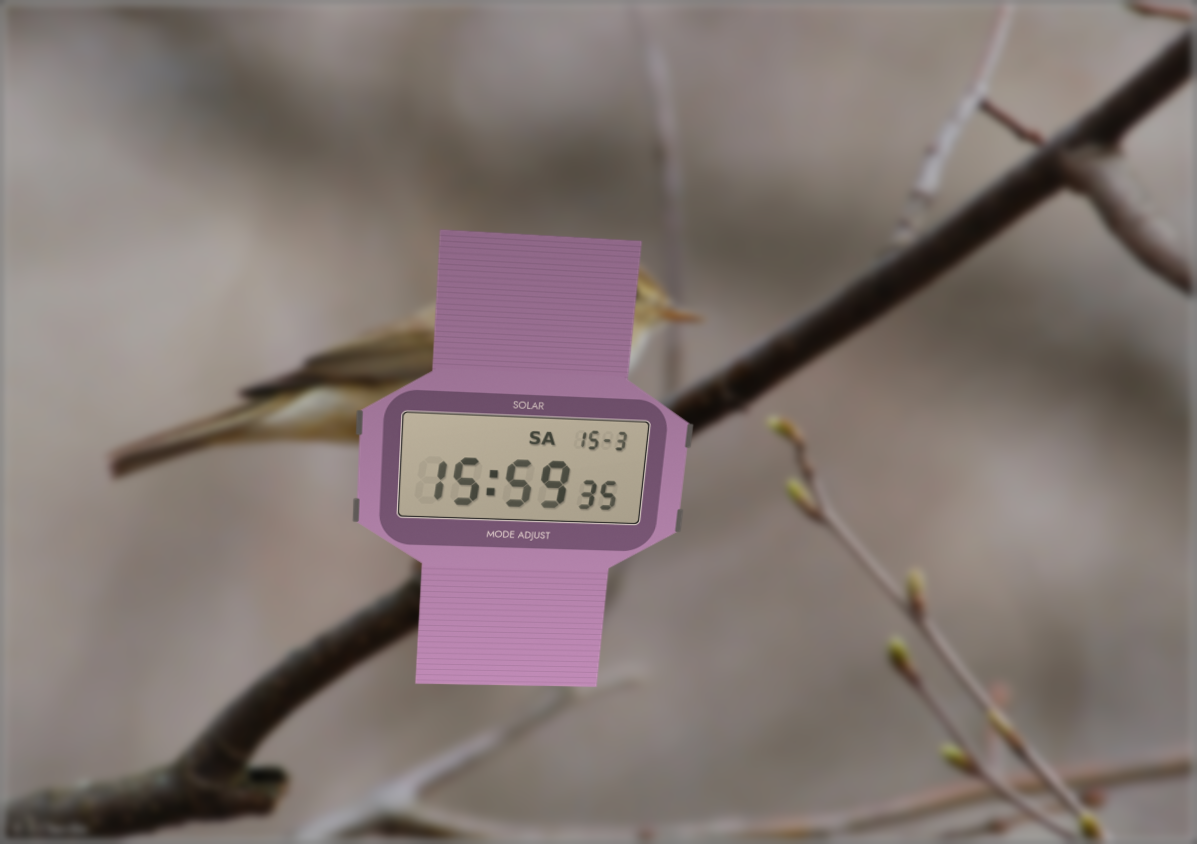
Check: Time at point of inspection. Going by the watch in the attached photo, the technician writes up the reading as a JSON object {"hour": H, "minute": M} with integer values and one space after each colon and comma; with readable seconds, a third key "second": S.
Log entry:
{"hour": 15, "minute": 59, "second": 35}
